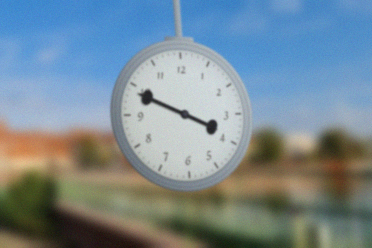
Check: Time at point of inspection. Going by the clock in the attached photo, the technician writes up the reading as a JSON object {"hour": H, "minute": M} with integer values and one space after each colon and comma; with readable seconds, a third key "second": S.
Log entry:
{"hour": 3, "minute": 49}
